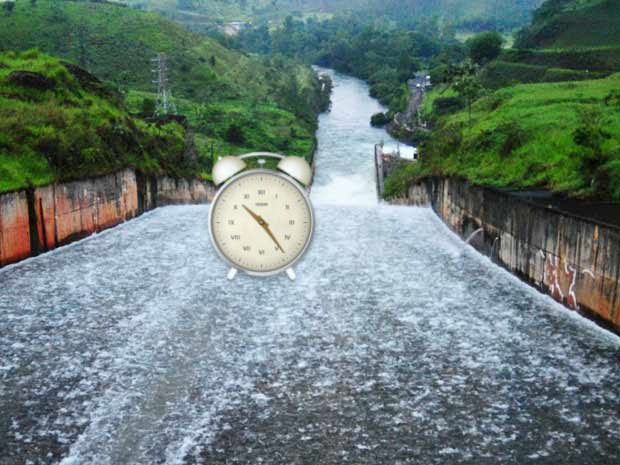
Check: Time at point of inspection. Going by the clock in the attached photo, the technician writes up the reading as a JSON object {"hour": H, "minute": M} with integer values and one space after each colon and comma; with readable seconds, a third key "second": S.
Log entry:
{"hour": 10, "minute": 24}
